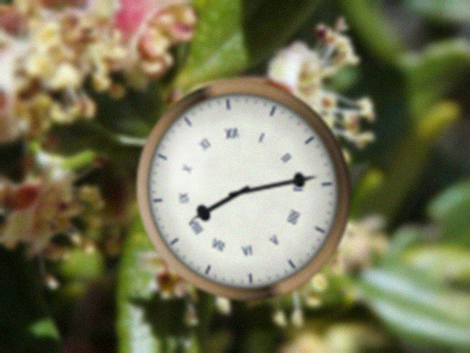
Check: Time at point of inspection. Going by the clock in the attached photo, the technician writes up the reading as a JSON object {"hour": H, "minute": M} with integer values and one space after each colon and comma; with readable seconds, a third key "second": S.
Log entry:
{"hour": 8, "minute": 14}
